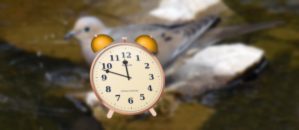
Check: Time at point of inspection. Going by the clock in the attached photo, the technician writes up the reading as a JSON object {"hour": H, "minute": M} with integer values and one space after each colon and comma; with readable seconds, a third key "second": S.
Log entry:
{"hour": 11, "minute": 48}
